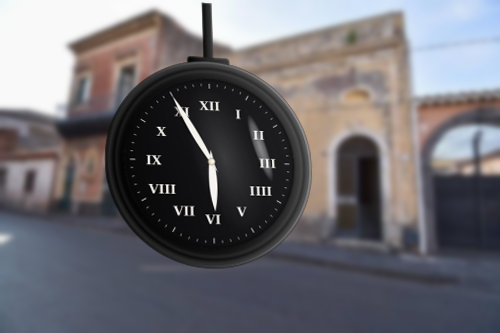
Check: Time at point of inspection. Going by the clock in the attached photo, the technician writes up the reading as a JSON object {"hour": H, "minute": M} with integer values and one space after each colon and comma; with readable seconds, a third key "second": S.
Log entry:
{"hour": 5, "minute": 55}
